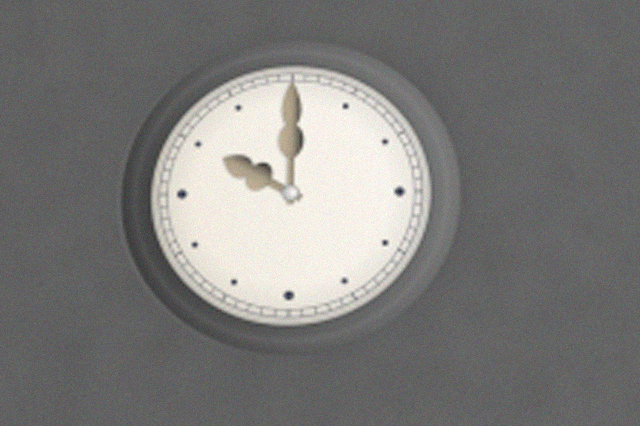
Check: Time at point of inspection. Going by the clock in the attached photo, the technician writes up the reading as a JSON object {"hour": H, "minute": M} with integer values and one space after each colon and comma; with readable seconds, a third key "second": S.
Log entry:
{"hour": 10, "minute": 0}
